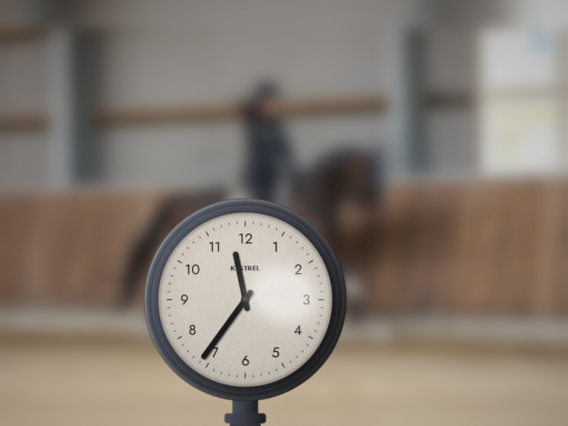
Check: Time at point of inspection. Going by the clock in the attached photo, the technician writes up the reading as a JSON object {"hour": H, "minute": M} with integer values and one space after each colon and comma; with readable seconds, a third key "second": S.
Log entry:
{"hour": 11, "minute": 36}
